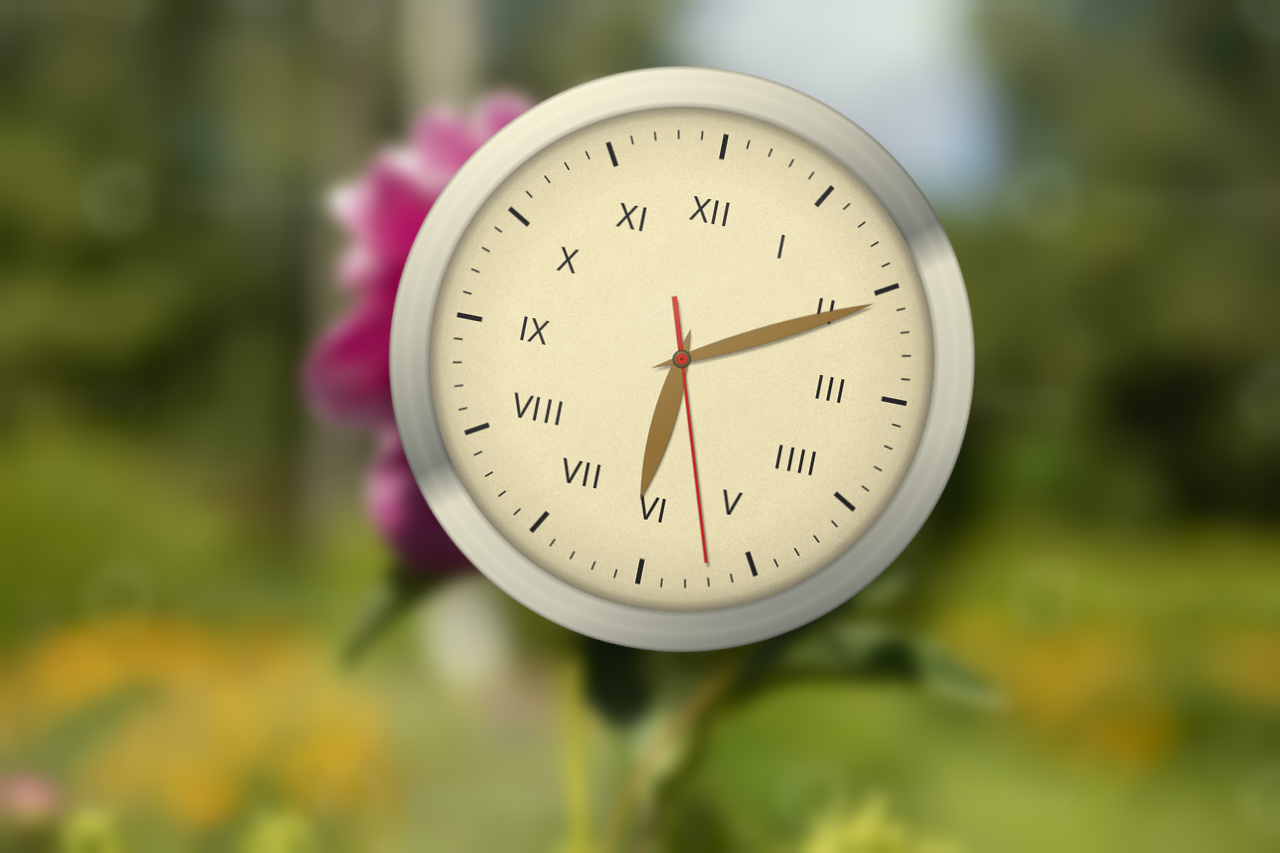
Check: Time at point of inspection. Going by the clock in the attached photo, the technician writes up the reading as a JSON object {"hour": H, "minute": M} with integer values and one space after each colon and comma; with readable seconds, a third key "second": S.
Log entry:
{"hour": 6, "minute": 10, "second": 27}
